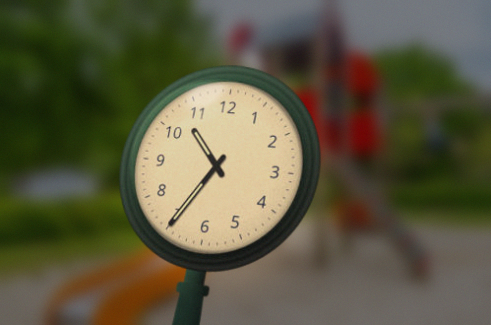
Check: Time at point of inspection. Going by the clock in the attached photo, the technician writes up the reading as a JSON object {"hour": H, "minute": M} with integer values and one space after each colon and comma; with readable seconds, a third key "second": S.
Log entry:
{"hour": 10, "minute": 35}
